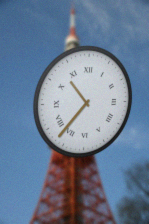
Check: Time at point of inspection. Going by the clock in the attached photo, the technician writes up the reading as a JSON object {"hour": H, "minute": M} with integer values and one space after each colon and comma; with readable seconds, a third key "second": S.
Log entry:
{"hour": 10, "minute": 37}
